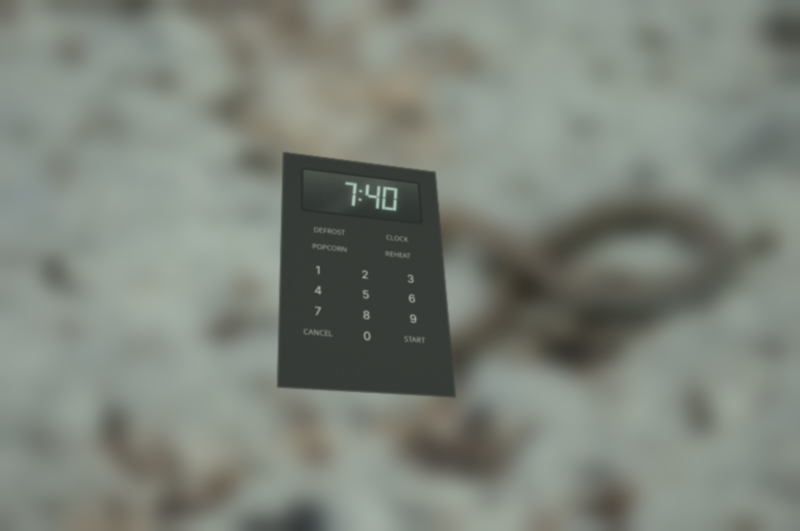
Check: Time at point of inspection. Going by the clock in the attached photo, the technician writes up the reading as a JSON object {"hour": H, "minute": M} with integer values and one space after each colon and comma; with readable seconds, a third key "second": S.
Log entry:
{"hour": 7, "minute": 40}
